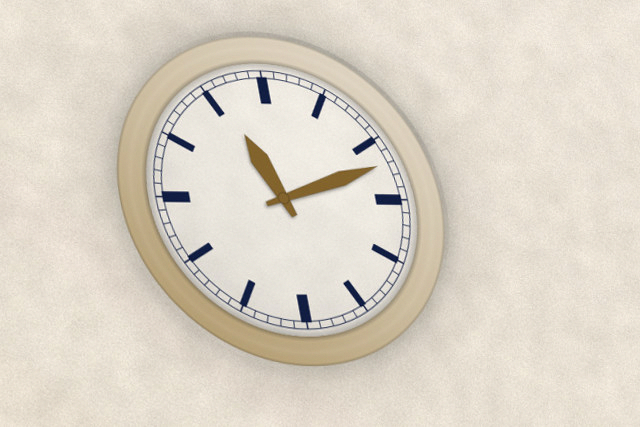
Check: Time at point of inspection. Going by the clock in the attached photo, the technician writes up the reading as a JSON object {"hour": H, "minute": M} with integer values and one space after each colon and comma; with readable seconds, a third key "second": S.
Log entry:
{"hour": 11, "minute": 12}
